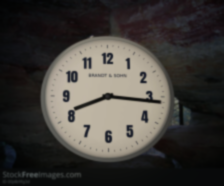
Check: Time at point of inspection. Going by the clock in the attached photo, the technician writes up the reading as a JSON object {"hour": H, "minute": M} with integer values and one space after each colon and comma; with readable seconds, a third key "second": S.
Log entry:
{"hour": 8, "minute": 16}
